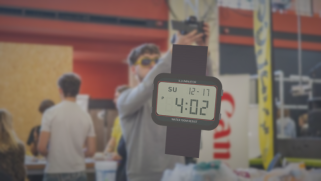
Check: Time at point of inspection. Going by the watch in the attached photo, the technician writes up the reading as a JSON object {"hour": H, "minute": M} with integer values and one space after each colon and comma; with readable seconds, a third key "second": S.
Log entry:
{"hour": 4, "minute": 2}
